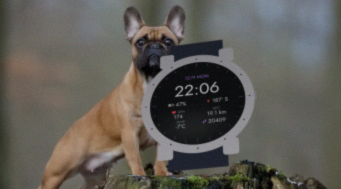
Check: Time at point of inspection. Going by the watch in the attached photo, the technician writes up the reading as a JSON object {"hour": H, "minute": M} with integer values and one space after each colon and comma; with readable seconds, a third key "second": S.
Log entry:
{"hour": 22, "minute": 6}
